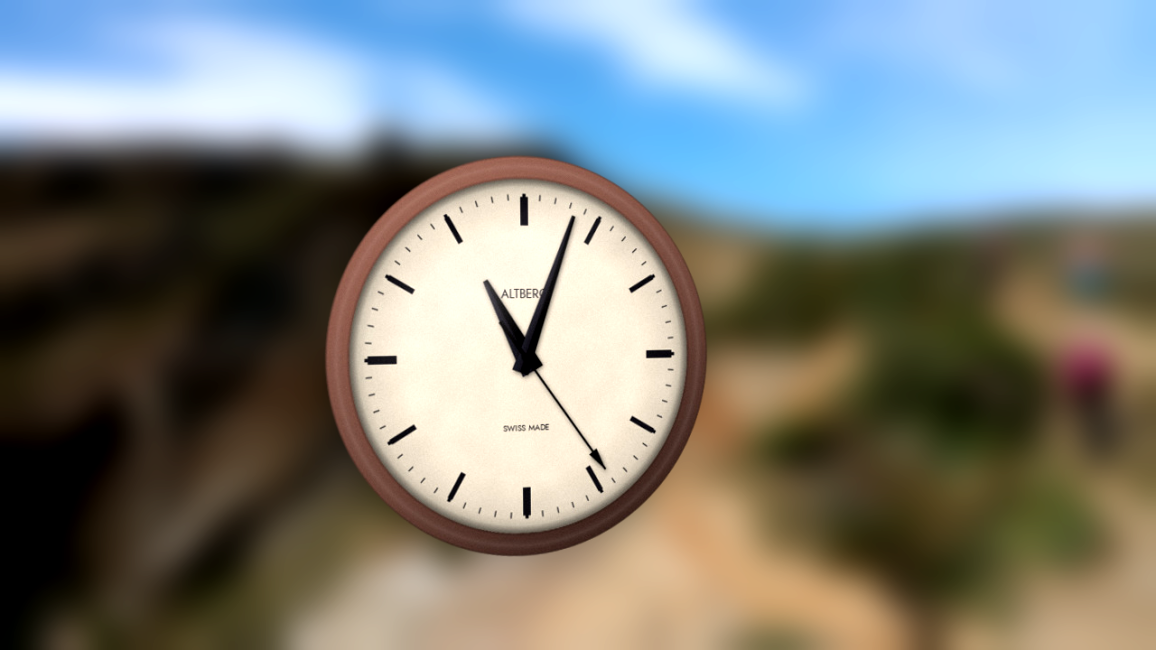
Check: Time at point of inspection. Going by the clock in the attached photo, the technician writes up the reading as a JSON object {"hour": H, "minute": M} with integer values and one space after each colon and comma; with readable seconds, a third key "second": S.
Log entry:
{"hour": 11, "minute": 3, "second": 24}
